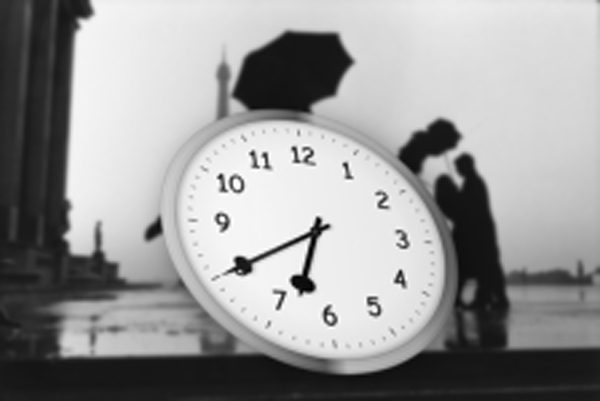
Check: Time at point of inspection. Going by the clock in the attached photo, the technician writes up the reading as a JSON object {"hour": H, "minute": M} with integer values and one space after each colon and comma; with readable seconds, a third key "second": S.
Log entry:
{"hour": 6, "minute": 40}
